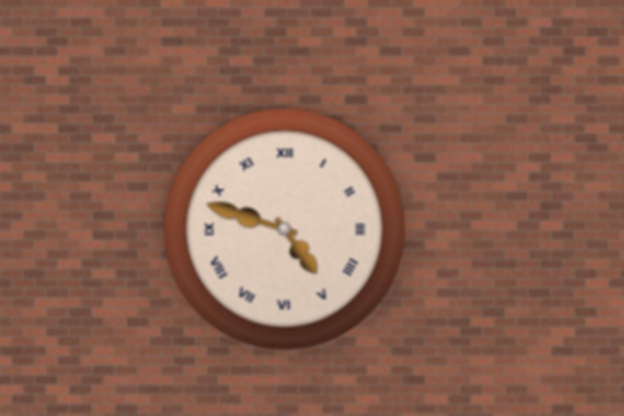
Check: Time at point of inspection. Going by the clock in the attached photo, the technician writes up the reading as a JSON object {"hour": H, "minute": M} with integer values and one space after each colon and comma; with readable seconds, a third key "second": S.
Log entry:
{"hour": 4, "minute": 48}
